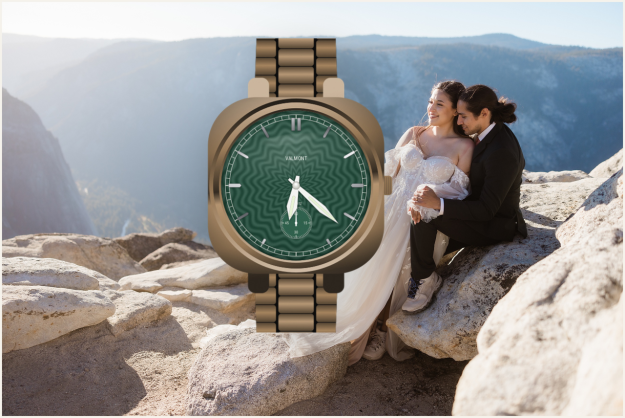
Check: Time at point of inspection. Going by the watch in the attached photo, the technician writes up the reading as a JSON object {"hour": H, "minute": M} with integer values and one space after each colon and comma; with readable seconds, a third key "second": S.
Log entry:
{"hour": 6, "minute": 22}
